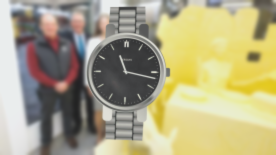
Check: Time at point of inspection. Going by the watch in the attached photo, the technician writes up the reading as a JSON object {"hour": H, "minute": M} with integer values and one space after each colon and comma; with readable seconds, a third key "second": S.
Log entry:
{"hour": 11, "minute": 17}
